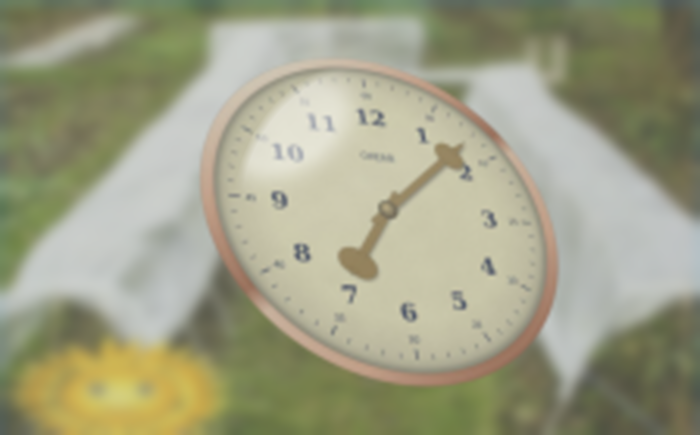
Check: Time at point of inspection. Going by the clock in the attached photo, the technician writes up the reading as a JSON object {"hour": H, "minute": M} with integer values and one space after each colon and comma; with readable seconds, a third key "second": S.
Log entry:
{"hour": 7, "minute": 8}
